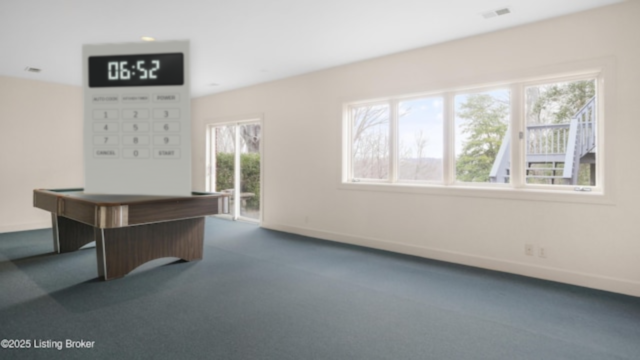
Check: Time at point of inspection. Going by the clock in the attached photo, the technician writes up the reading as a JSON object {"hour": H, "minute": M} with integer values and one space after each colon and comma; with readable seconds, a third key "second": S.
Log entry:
{"hour": 6, "minute": 52}
